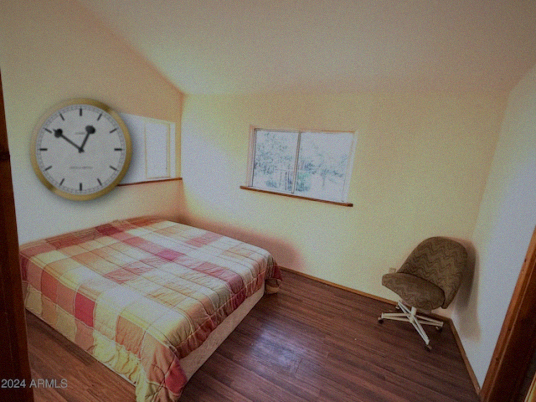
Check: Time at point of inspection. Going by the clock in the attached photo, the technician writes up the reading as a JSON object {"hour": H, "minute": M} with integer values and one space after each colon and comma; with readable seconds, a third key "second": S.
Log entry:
{"hour": 12, "minute": 51}
